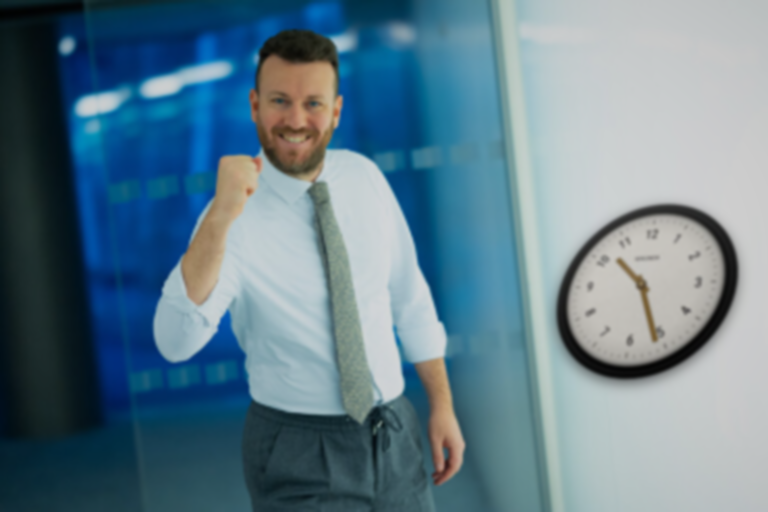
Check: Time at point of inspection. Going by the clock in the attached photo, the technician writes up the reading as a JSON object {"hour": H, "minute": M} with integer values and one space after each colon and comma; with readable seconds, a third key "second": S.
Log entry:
{"hour": 10, "minute": 26}
